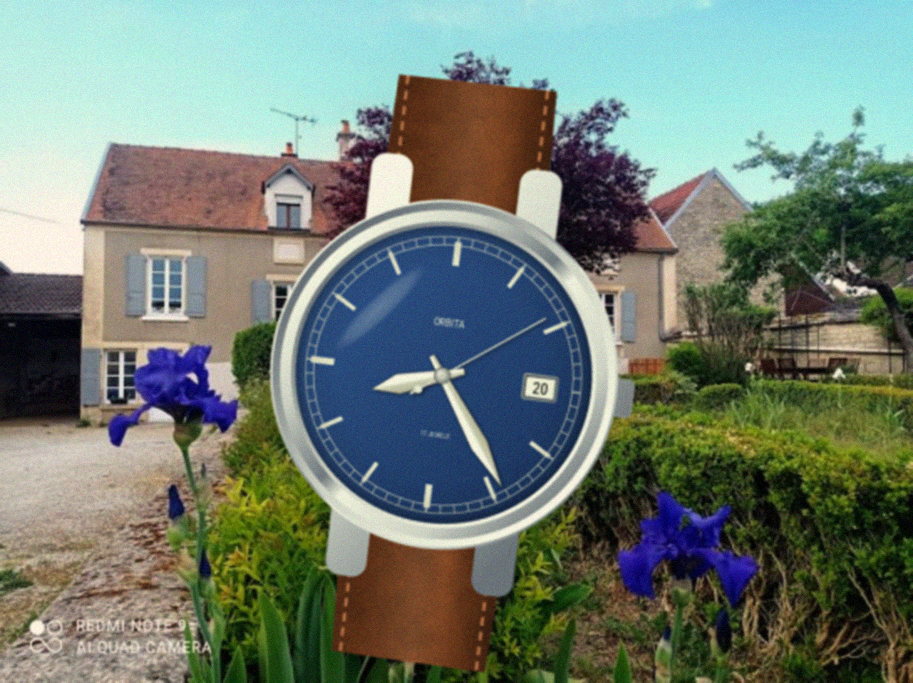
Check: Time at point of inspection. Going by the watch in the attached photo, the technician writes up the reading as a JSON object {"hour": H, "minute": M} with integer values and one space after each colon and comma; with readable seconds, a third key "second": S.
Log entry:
{"hour": 8, "minute": 24, "second": 9}
